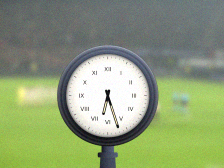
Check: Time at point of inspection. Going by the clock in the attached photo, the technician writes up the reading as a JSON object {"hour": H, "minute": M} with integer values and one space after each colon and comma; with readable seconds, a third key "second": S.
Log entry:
{"hour": 6, "minute": 27}
